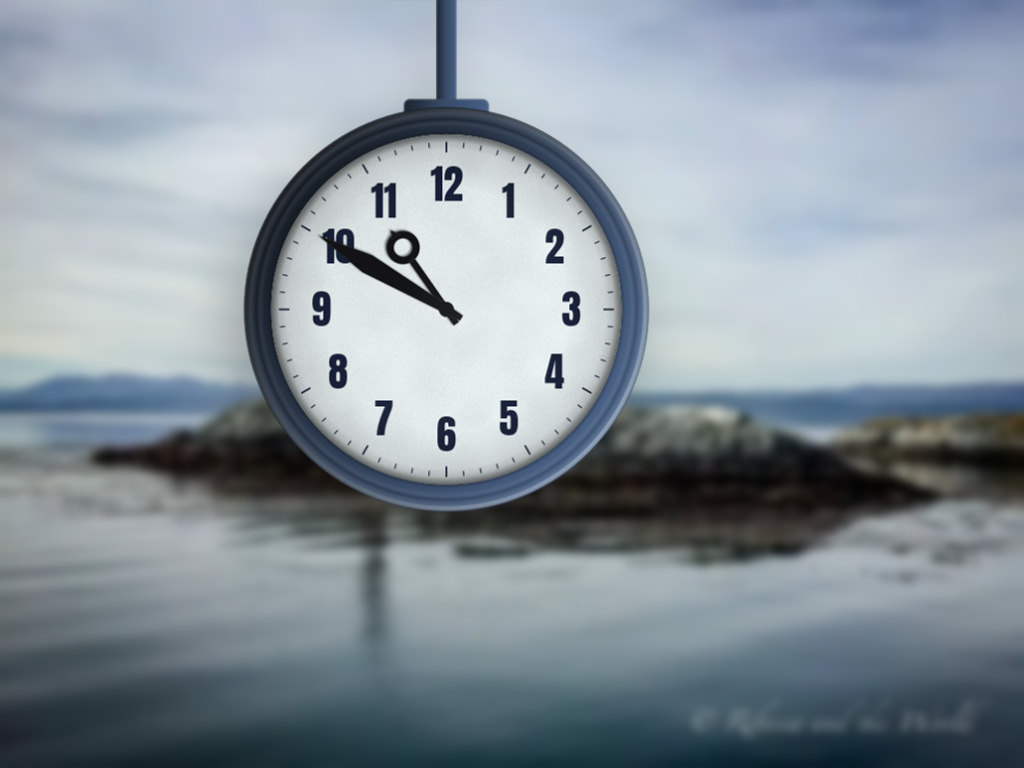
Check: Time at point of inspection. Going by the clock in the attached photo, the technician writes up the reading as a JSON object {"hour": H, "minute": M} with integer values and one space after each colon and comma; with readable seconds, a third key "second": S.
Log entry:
{"hour": 10, "minute": 50}
